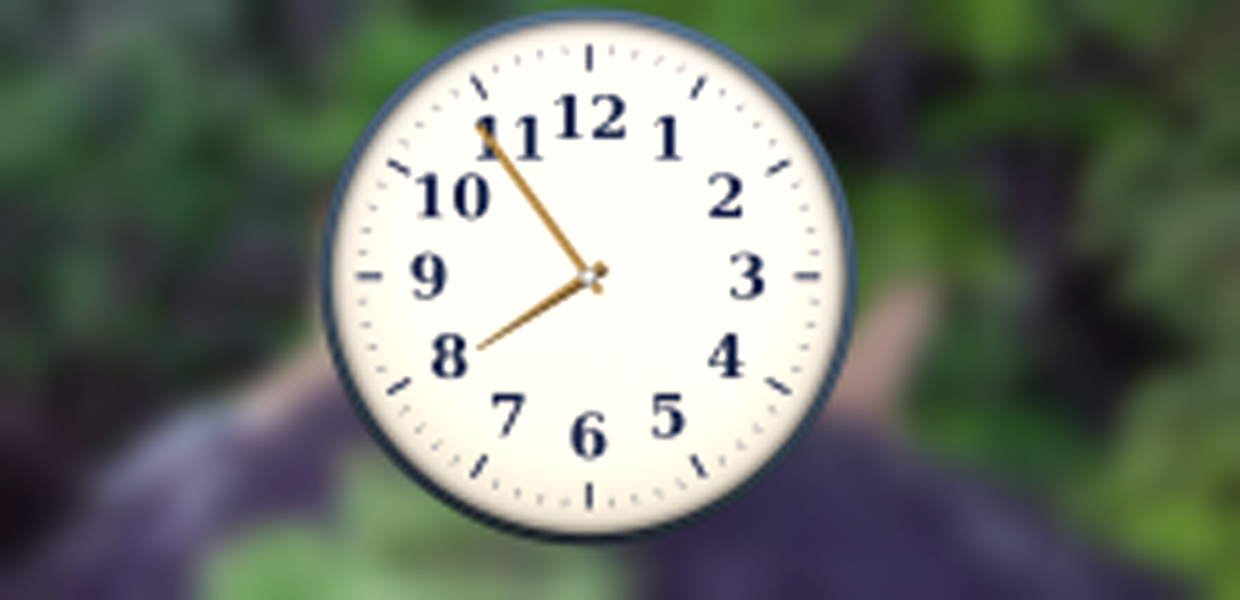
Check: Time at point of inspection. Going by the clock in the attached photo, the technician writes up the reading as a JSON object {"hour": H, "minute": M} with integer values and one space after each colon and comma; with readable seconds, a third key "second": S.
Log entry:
{"hour": 7, "minute": 54}
